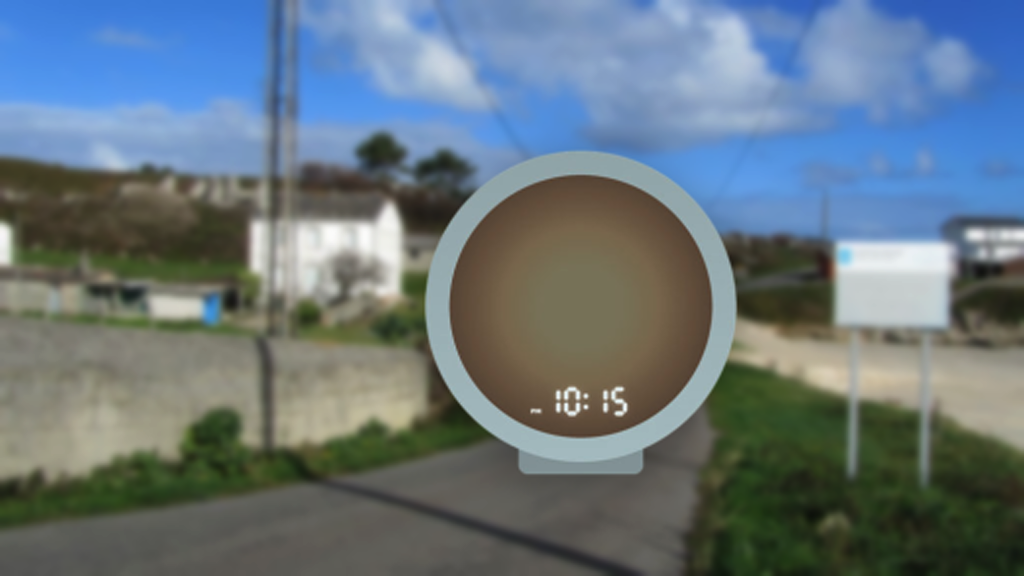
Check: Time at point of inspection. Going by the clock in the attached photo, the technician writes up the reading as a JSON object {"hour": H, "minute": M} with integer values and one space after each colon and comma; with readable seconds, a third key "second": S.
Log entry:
{"hour": 10, "minute": 15}
